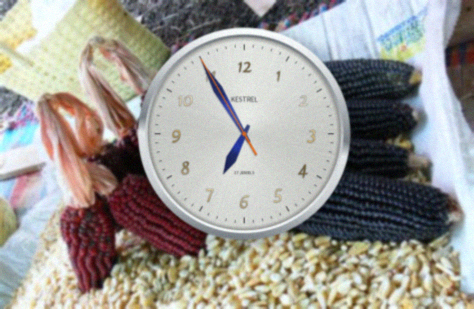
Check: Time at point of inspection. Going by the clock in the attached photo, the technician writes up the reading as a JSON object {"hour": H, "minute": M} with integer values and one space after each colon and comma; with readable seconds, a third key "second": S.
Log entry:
{"hour": 6, "minute": 54, "second": 55}
